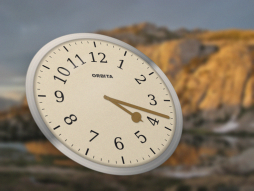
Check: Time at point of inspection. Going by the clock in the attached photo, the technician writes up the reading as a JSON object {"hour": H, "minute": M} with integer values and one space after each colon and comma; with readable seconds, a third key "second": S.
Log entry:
{"hour": 4, "minute": 18}
